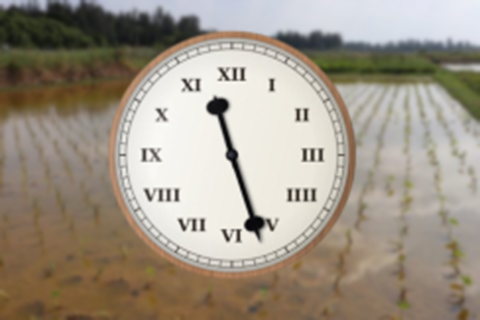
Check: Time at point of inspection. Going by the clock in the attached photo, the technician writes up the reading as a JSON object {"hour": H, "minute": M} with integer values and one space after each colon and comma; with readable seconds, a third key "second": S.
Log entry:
{"hour": 11, "minute": 27}
